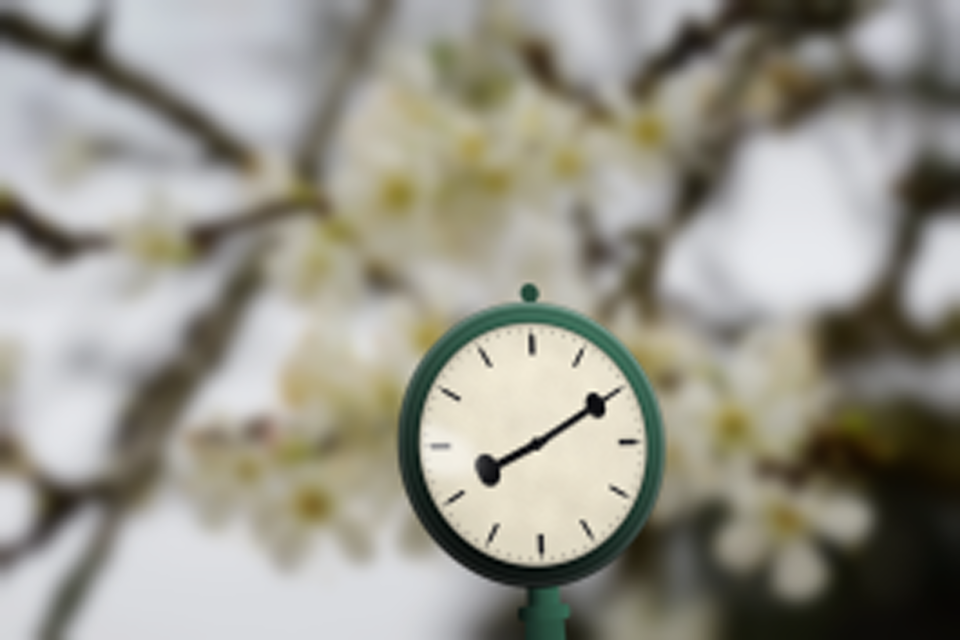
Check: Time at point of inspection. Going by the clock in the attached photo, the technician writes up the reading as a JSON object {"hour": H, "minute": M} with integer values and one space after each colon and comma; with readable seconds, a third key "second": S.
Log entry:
{"hour": 8, "minute": 10}
